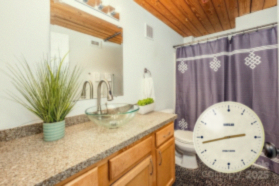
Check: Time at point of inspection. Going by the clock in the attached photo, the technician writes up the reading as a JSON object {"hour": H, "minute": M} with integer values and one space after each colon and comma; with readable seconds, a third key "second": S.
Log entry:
{"hour": 2, "minute": 43}
